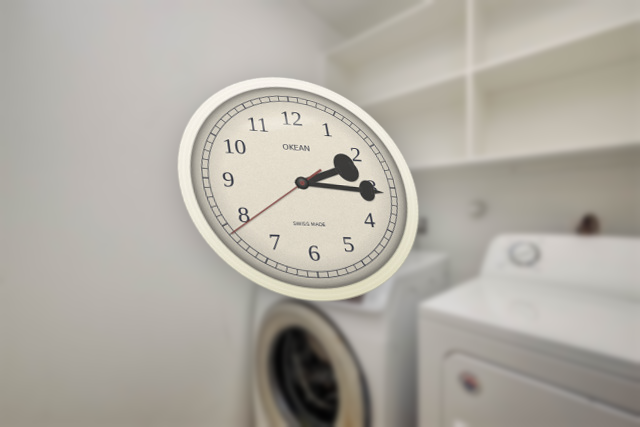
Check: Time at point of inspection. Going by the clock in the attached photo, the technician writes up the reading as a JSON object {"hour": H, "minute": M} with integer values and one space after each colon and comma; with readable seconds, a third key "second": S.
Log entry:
{"hour": 2, "minute": 15, "second": 39}
